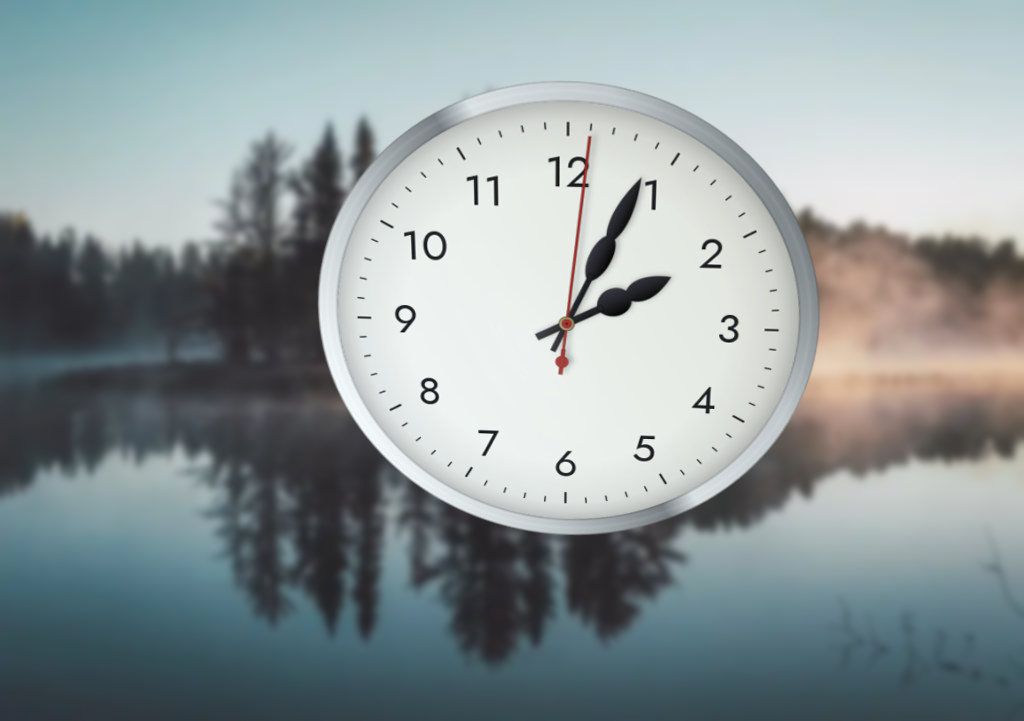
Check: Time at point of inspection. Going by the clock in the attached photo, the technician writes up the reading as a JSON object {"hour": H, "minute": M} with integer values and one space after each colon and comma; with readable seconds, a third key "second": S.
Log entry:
{"hour": 2, "minute": 4, "second": 1}
